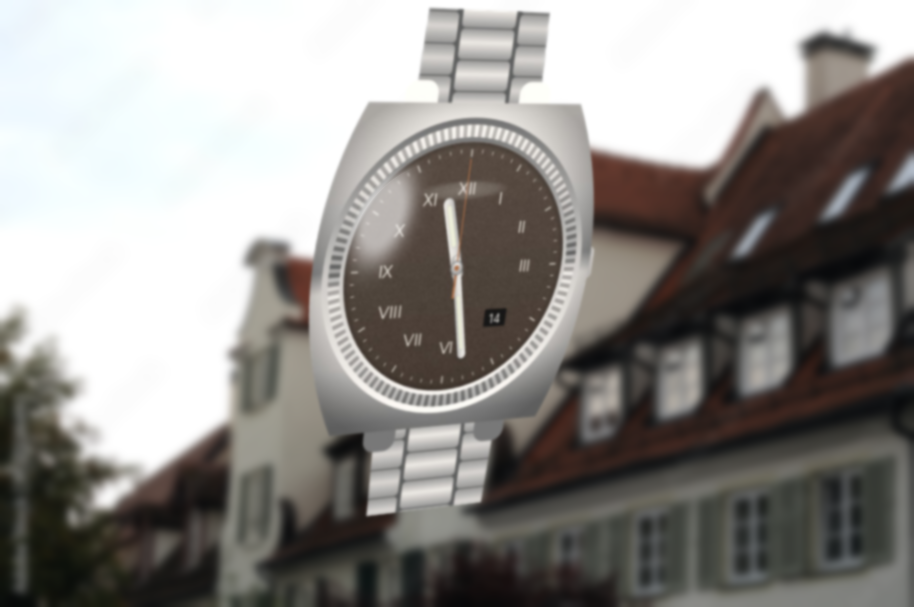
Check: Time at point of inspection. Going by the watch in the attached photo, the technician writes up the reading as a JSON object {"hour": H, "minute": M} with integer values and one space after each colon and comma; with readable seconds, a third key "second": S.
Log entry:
{"hour": 11, "minute": 28, "second": 0}
